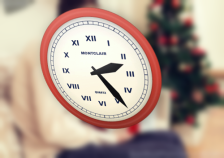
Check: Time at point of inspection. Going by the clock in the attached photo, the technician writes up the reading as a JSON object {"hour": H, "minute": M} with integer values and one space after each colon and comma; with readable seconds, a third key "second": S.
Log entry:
{"hour": 2, "minute": 24}
